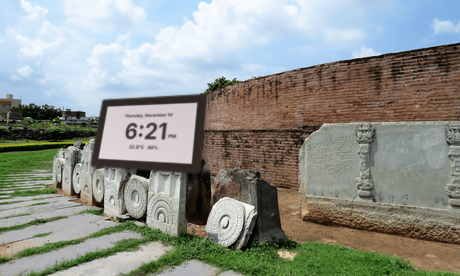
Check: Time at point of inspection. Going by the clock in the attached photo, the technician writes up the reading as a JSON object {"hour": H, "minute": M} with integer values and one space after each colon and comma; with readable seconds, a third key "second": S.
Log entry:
{"hour": 6, "minute": 21}
